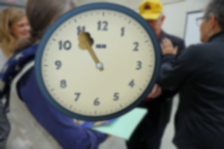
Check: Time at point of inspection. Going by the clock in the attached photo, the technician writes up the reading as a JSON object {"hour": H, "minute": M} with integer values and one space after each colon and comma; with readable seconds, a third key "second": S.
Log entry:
{"hour": 10, "minute": 55}
